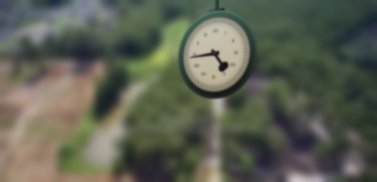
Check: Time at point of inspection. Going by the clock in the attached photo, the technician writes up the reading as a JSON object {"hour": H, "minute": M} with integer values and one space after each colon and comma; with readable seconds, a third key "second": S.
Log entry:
{"hour": 4, "minute": 44}
